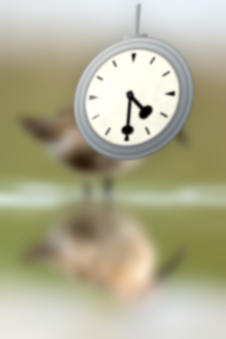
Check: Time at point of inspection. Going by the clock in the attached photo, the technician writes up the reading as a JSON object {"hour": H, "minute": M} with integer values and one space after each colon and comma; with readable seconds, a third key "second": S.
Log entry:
{"hour": 4, "minute": 30}
